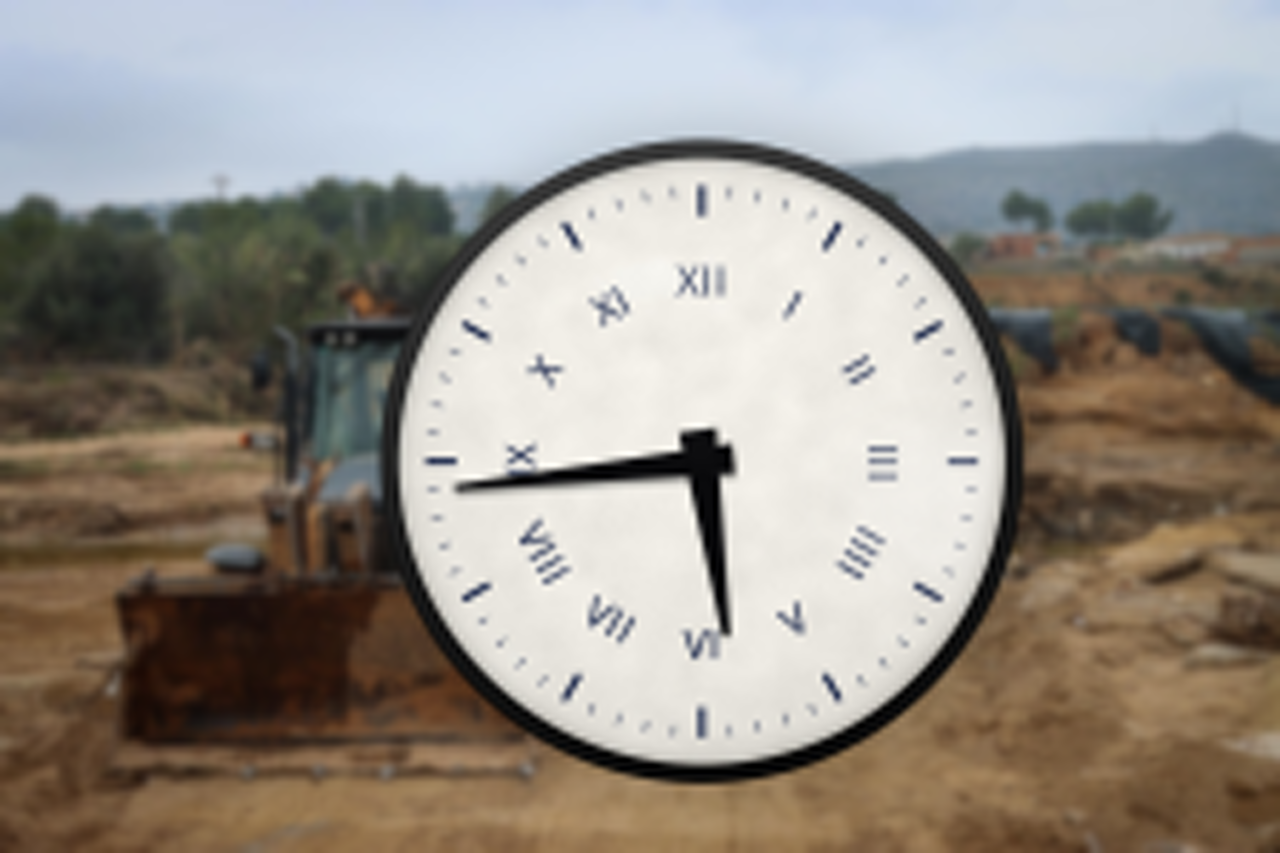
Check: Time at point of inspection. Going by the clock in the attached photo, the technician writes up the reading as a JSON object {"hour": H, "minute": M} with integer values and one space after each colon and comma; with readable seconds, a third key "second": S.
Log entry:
{"hour": 5, "minute": 44}
